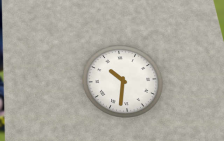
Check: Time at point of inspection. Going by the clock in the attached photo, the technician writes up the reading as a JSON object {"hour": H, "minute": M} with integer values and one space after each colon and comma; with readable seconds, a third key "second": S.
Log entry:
{"hour": 10, "minute": 32}
